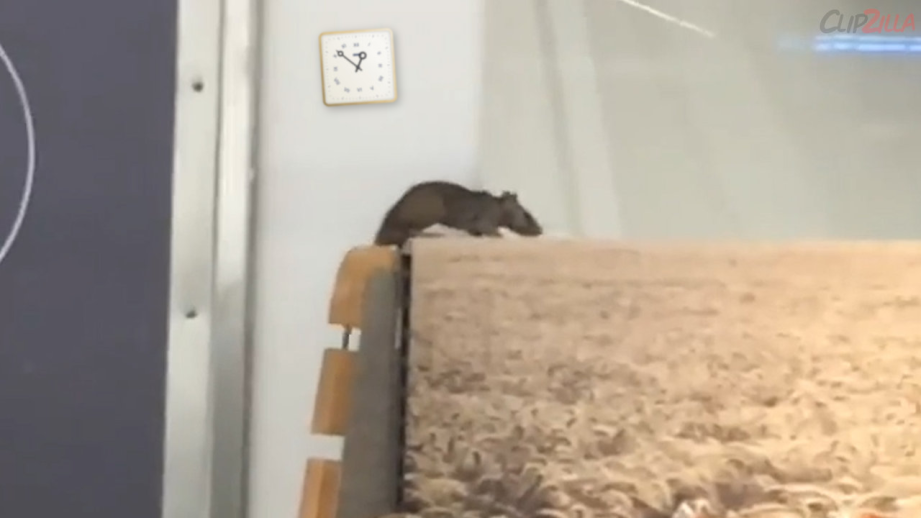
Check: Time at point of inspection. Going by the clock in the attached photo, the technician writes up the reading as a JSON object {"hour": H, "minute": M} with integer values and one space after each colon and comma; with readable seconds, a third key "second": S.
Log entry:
{"hour": 12, "minute": 52}
